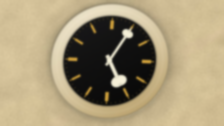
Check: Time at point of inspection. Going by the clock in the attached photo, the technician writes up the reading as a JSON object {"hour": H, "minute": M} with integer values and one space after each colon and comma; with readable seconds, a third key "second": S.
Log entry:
{"hour": 5, "minute": 5}
